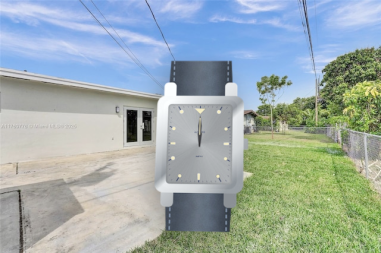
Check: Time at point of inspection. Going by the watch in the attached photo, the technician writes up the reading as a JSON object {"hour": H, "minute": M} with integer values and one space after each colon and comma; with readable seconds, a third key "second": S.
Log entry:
{"hour": 12, "minute": 0}
